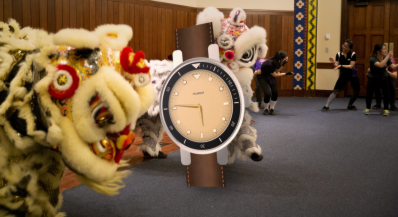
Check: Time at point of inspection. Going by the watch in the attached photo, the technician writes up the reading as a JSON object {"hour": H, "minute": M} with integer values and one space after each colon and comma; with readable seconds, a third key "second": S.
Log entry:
{"hour": 5, "minute": 46}
